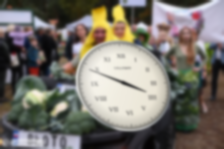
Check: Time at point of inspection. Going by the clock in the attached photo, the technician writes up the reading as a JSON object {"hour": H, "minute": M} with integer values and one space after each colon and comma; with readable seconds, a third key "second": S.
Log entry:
{"hour": 3, "minute": 49}
